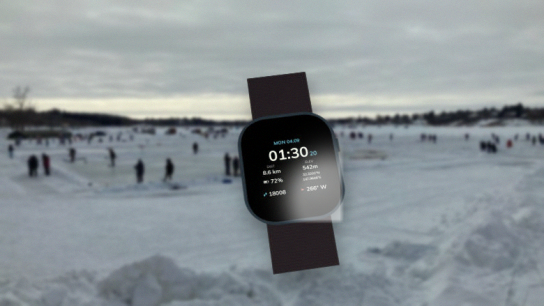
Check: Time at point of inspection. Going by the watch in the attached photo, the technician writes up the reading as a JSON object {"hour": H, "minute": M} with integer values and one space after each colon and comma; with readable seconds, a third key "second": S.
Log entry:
{"hour": 1, "minute": 30}
